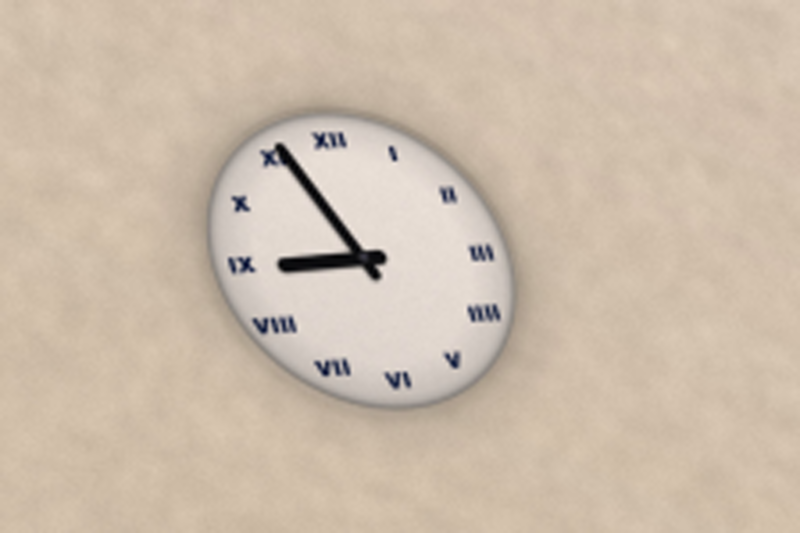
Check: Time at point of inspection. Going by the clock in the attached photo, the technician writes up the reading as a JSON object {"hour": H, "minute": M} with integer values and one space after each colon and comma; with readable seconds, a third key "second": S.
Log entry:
{"hour": 8, "minute": 56}
